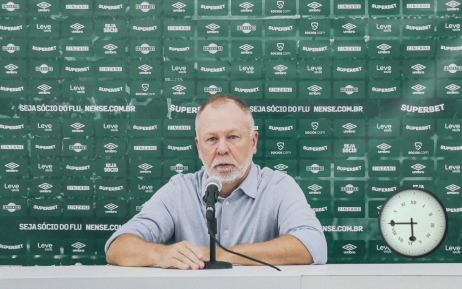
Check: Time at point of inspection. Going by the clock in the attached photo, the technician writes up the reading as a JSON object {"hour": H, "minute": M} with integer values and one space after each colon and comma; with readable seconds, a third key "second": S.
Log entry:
{"hour": 5, "minute": 44}
